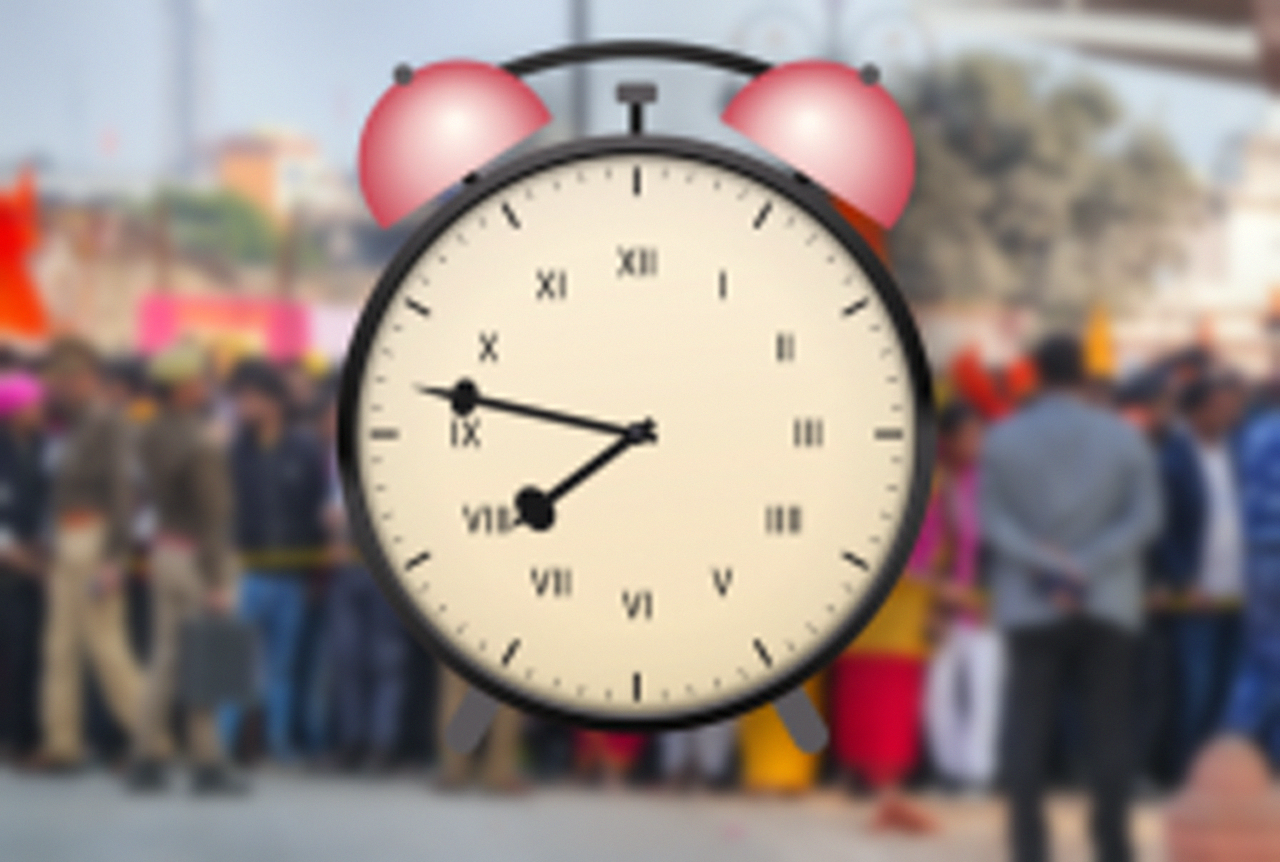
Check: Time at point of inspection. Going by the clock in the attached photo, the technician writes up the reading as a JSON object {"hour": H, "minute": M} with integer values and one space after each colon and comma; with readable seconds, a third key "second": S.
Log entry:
{"hour": 7, "minute": 47}
